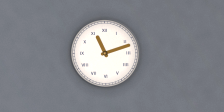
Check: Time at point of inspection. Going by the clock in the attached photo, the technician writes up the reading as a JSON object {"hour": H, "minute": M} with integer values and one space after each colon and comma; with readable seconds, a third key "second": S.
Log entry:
{"hour": 11, "minute": 12}
